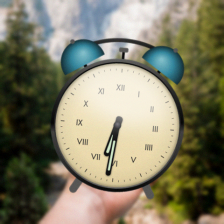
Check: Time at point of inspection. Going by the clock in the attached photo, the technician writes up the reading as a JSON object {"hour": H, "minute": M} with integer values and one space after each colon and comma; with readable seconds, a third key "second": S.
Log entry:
{"hour": 6, "minute": 31}
